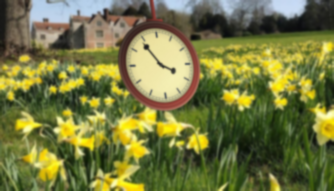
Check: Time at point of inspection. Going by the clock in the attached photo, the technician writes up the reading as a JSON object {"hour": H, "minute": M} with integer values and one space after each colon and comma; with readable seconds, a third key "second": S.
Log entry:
{"hour": 3, "minute": 54}
